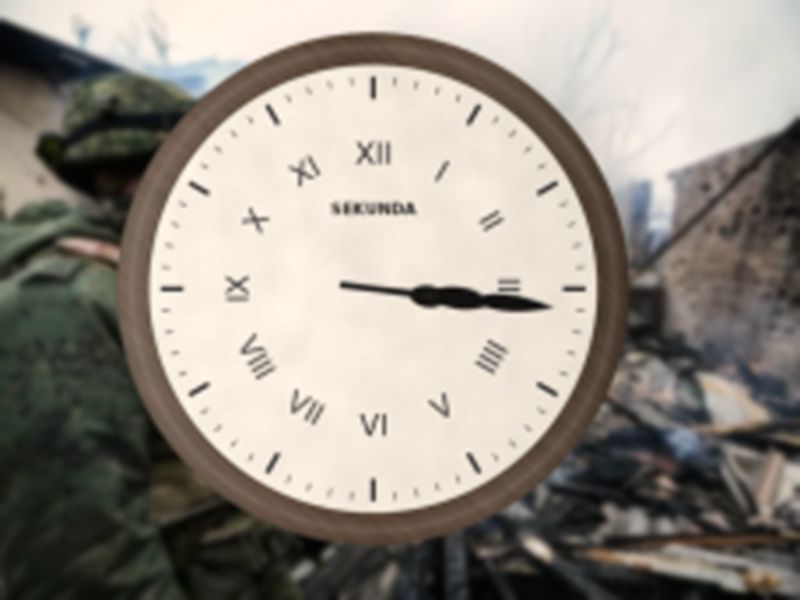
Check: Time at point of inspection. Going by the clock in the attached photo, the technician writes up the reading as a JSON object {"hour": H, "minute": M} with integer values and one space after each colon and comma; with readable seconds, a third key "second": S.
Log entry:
{"hour": 3, "minute": 16}
